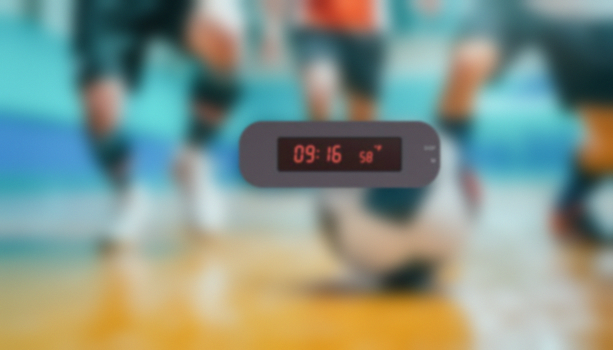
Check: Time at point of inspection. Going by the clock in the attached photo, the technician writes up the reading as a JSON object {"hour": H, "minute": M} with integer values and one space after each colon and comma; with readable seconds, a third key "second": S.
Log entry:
{"hour": 9, "minute": 16}
